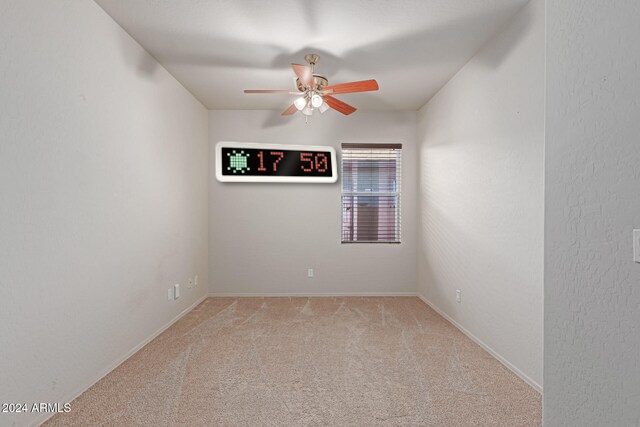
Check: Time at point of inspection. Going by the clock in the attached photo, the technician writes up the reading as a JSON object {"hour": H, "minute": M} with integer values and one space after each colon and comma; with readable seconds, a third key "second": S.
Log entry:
{"hour": 17, "minute": 50}
